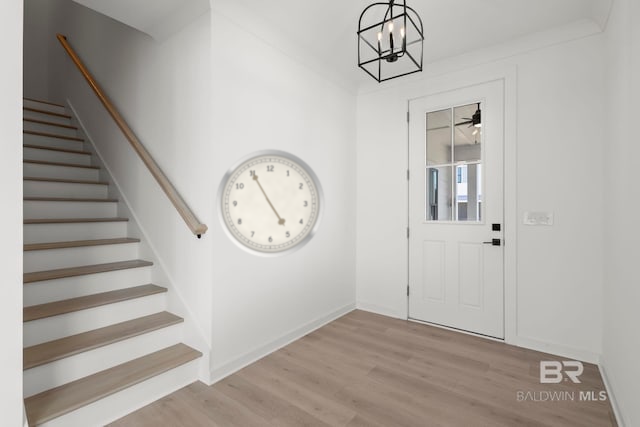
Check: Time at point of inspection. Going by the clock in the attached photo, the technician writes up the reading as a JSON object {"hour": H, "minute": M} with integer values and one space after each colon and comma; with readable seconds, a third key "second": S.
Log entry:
{"hour": 4, "minute": 55}
